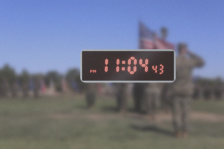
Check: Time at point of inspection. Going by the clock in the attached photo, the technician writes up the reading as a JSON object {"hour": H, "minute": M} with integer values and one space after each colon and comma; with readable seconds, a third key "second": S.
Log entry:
{"hour": 11, "minute": 4, "second": 43}
